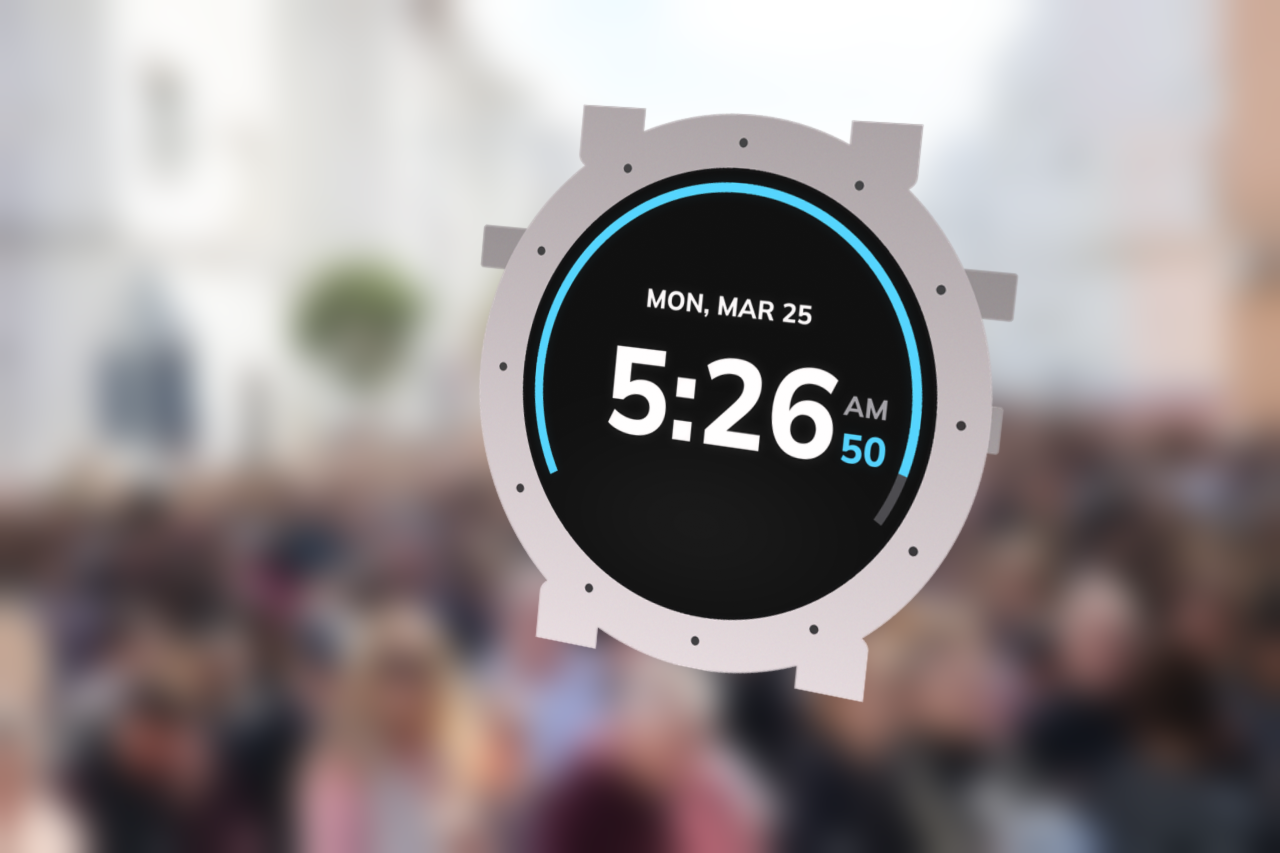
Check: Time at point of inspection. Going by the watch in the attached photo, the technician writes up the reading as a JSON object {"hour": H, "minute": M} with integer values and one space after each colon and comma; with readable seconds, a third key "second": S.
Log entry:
{"hour": 5, "minute": 26, "second": 50}
